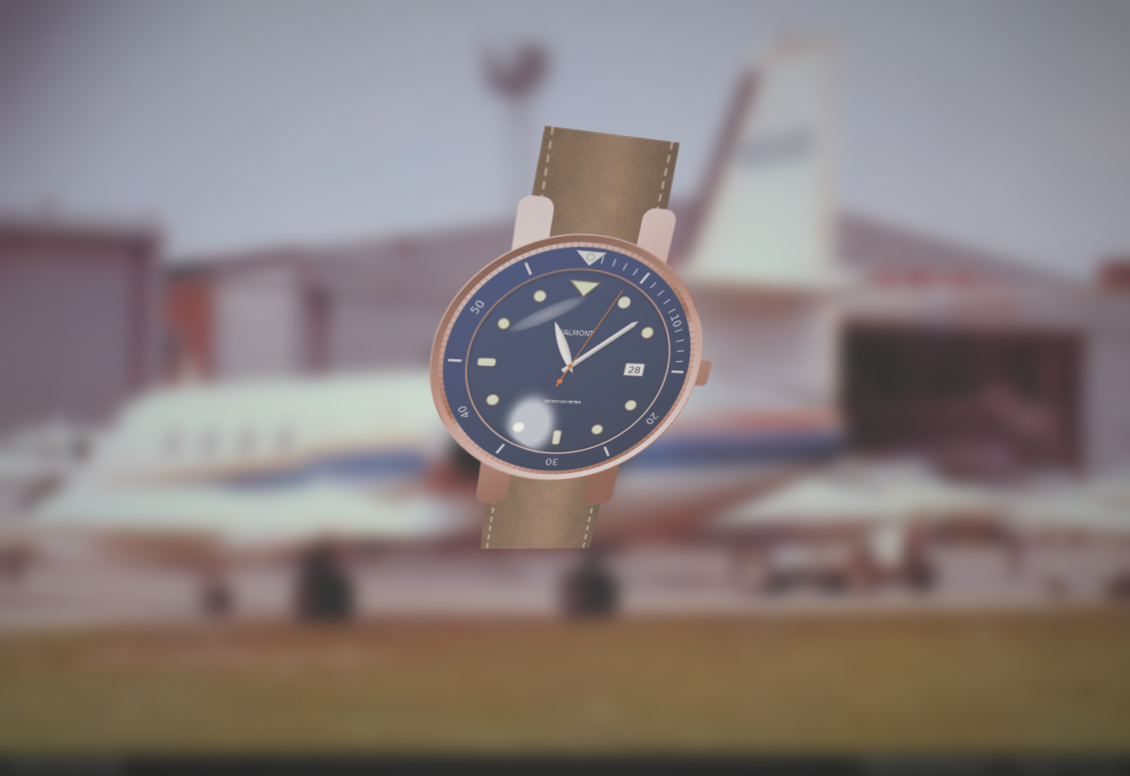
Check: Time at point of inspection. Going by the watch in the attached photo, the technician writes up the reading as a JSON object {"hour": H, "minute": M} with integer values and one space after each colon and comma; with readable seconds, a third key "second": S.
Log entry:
{"hour": 11, "minute": 8, "second": 4}
